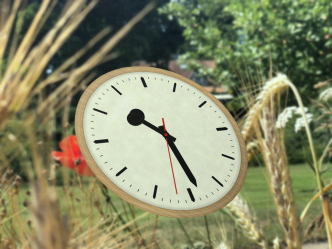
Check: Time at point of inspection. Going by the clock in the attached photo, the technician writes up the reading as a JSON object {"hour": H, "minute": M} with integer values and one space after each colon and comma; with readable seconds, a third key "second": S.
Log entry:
{"hour": 10, "minute": 28, "second": 32}
